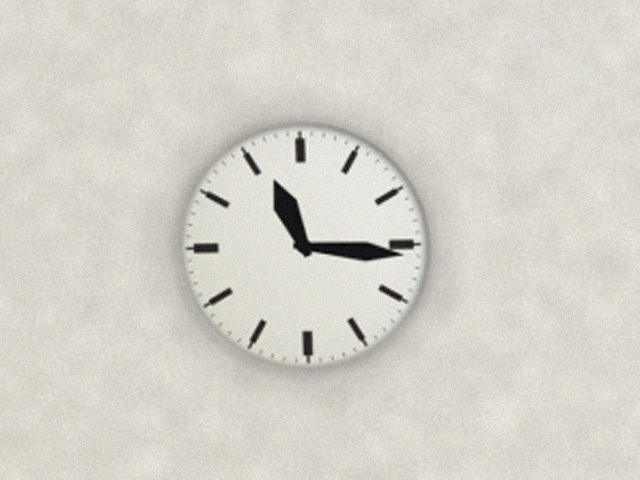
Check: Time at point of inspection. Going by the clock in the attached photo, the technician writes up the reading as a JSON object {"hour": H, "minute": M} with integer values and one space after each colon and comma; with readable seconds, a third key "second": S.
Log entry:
{"hour": 11, "minute": 16}
